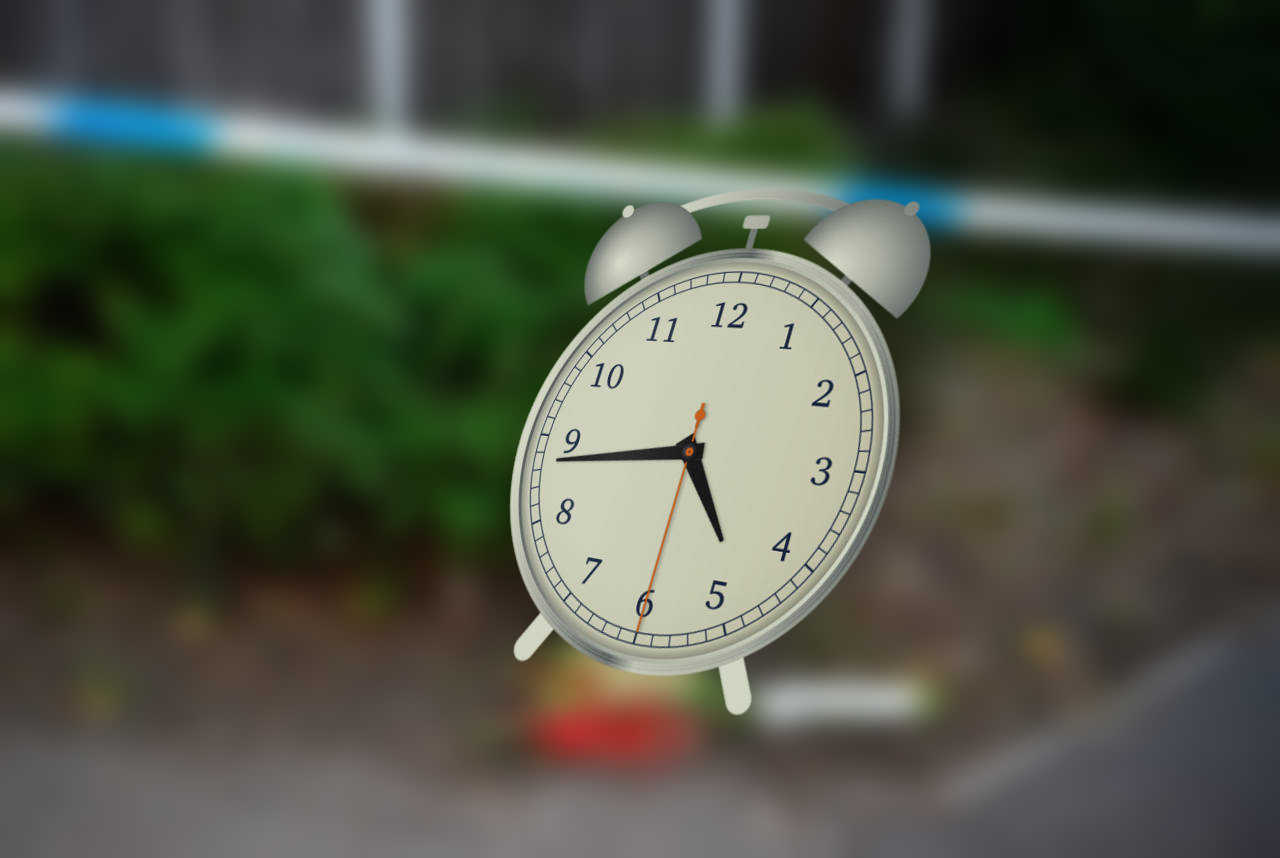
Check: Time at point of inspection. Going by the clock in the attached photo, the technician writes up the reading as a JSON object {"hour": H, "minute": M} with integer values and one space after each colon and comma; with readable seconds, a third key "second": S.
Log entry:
{"hour": 4, "minute": 43, "second": 30}
